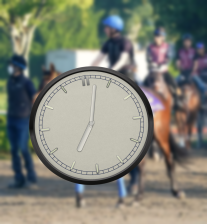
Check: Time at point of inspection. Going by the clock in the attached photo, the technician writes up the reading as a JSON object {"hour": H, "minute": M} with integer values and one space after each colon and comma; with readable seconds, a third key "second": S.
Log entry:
{"hour": 7, "minute": 2}
